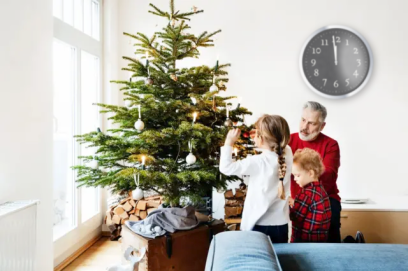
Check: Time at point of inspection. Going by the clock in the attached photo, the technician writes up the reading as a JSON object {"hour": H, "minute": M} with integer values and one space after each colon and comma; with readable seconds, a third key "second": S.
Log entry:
{"hour": 11, "minute": 59}
